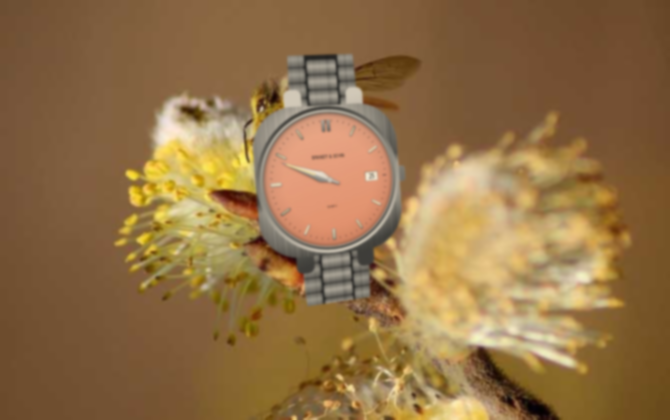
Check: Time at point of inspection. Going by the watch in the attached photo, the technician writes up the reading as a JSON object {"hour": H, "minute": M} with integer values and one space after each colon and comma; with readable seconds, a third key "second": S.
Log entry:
{"hour": 9, "minute": 49}
